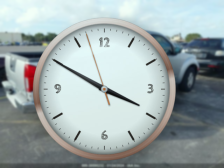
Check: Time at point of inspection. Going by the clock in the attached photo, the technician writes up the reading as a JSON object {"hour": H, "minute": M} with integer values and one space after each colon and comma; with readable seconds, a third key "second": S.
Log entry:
{"hour": 3, "minute": 49, "second": 57}
